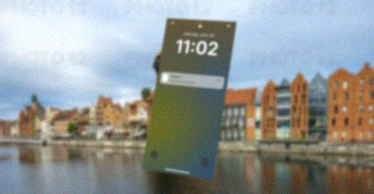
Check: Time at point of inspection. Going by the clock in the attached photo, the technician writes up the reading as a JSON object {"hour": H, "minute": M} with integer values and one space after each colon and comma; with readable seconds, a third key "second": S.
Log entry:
{"hour": 11, "minute": 2}
